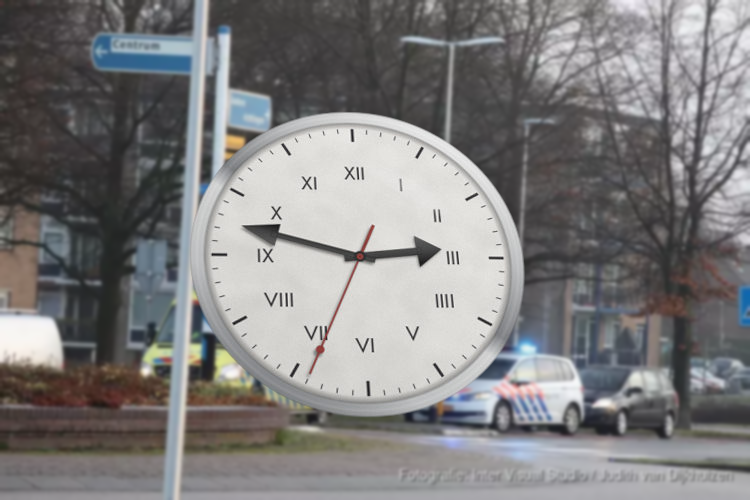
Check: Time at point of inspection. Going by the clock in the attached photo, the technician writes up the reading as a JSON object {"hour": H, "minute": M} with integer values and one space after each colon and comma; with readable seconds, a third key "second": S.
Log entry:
{"hour": 2, "minute": 47, "second": 34}
